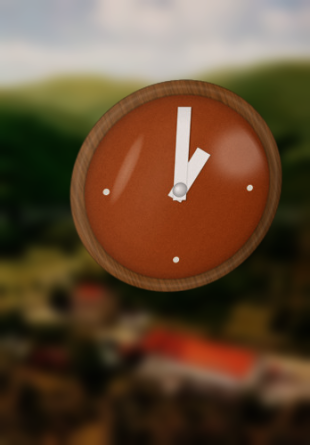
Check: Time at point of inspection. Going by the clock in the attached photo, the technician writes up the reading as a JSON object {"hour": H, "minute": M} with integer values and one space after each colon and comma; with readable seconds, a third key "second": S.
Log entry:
{"hour": 1, "minute": 0}
